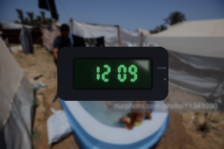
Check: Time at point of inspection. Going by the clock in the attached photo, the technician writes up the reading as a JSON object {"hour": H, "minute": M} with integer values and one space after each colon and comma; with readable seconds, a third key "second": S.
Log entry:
{"hour": 12, "minute": 9}
